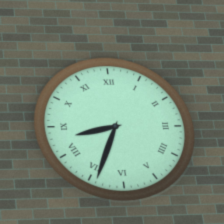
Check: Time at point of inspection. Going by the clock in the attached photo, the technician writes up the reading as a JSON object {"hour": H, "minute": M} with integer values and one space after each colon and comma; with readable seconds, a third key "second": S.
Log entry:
{"hour": 8, "minute": 34}
